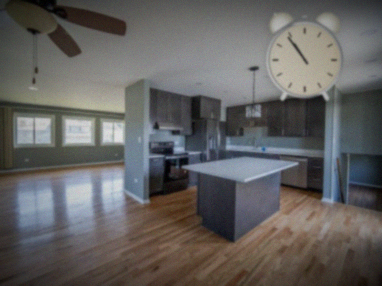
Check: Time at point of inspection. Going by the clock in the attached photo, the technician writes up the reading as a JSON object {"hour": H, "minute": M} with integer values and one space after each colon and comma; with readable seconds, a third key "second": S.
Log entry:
{"hour": 10, "minute": 54}
